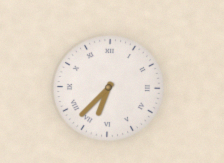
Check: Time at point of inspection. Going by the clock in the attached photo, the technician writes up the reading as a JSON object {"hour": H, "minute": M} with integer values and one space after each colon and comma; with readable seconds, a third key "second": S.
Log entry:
{"hour": 6, "minute": 37}
